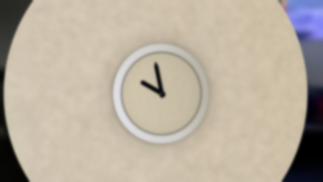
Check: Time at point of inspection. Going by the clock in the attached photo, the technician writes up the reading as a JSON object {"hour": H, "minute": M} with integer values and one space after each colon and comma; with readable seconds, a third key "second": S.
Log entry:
{"hour": 9, "minute": 58}
